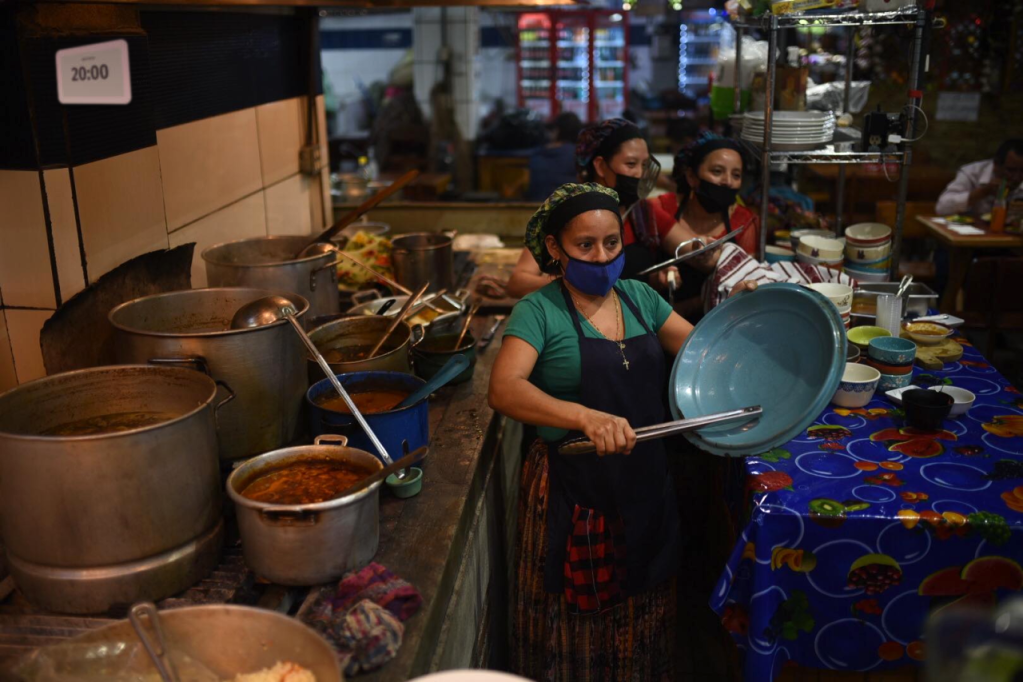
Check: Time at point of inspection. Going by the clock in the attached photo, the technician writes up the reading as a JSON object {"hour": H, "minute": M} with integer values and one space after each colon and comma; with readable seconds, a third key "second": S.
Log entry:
{"hour": 20, "minute": 0}
